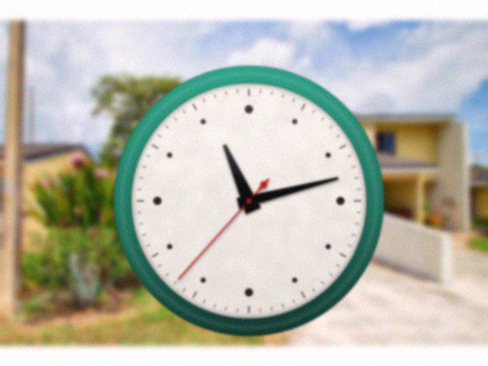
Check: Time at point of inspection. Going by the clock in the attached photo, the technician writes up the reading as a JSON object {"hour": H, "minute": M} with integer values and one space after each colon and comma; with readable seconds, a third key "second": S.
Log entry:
{"hour": 11, "minute": 12, "second": 37}
